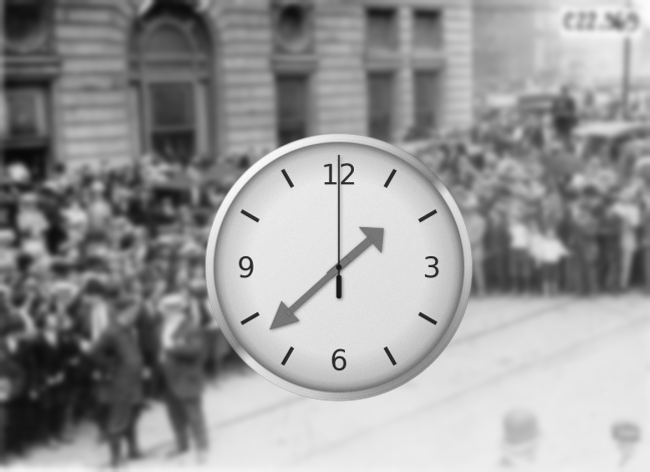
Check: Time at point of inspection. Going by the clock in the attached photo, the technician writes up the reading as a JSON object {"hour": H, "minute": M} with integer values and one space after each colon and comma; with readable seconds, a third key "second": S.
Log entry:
{"hour": 1, "minute": 38, "second": 0}
